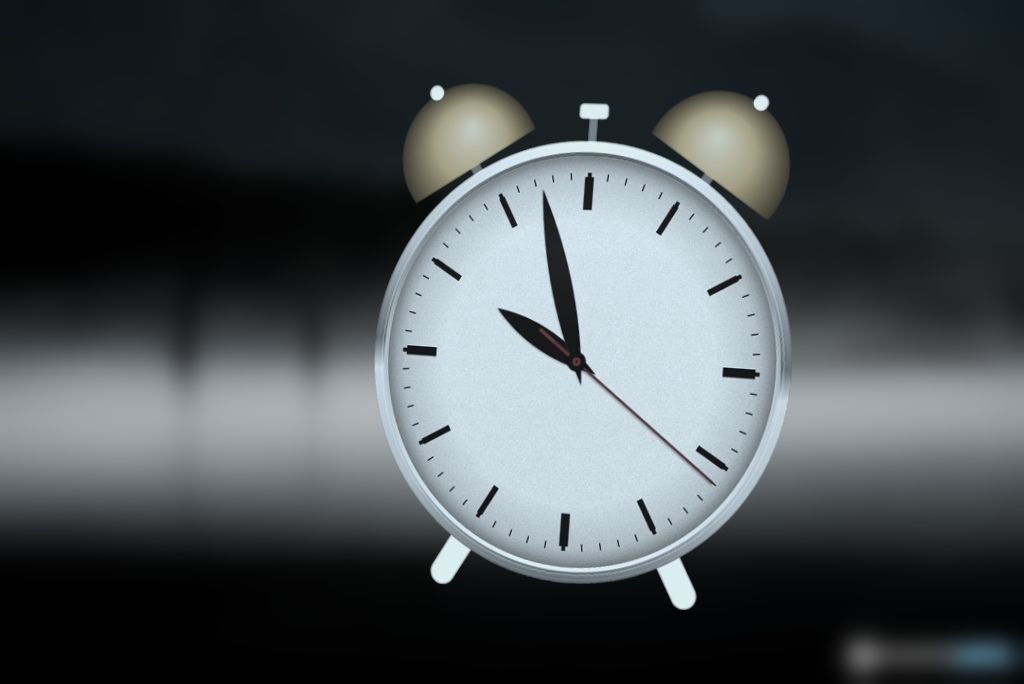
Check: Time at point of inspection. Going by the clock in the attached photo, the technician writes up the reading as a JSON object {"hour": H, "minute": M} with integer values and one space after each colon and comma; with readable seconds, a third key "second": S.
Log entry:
{"hour": 9, "minute": 57, "second": 21}
